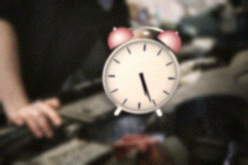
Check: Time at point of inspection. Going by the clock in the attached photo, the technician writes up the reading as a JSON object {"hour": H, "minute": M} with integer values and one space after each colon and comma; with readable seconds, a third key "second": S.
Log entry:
{"hour": 5, "minute": 26}
